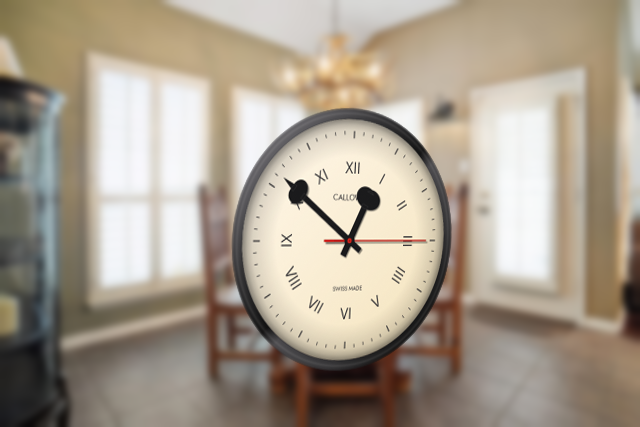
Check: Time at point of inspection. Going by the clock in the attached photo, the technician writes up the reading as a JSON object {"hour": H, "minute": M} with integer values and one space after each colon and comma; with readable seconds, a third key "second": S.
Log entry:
{"hour": 12, "minute": 51, "second": 15}
